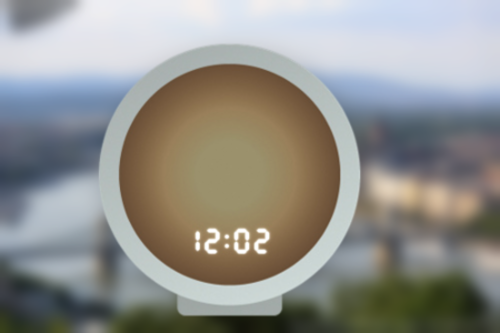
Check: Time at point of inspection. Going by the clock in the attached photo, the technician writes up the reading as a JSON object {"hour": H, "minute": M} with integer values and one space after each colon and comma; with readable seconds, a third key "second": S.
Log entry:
{"hour": 12, "minute": 2}
